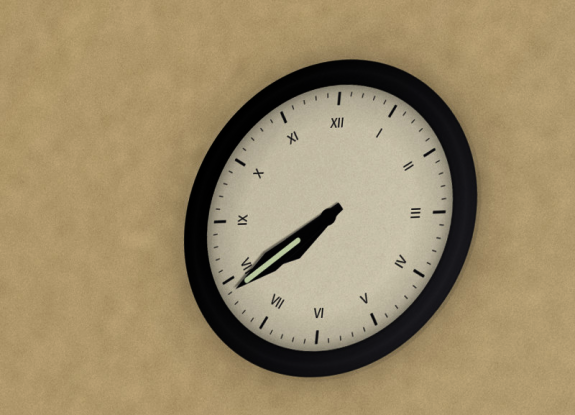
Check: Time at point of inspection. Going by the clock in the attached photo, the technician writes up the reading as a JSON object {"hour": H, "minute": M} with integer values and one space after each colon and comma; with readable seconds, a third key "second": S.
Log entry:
{"hour": 7, "minute": 39}
